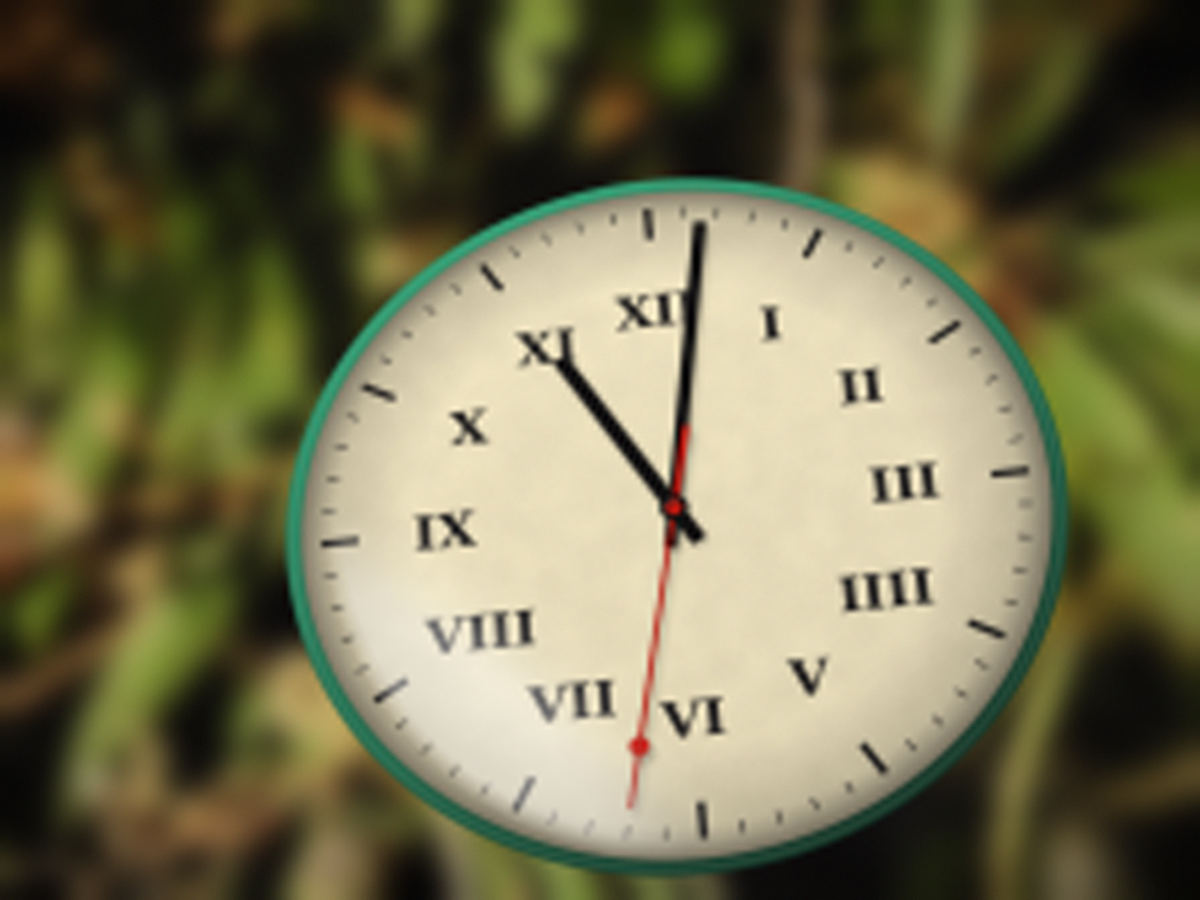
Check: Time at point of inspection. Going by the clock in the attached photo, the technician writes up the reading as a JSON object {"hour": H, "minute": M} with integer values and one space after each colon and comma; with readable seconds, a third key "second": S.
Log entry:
{"hour": 11, "minute": 1, "second": 32}
